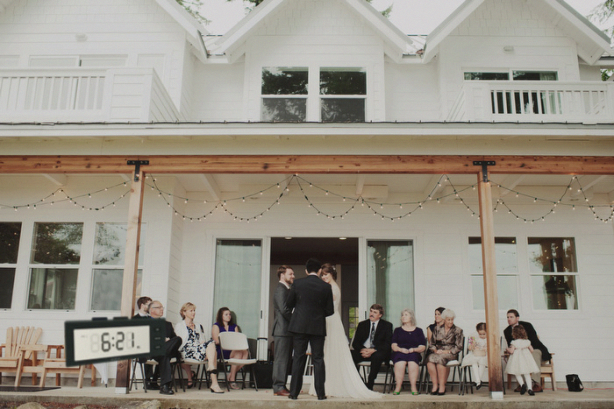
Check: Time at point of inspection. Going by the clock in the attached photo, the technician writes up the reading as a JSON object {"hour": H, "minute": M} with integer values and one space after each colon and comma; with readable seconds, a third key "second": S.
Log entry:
{"hour": 6, "minute": 21}
